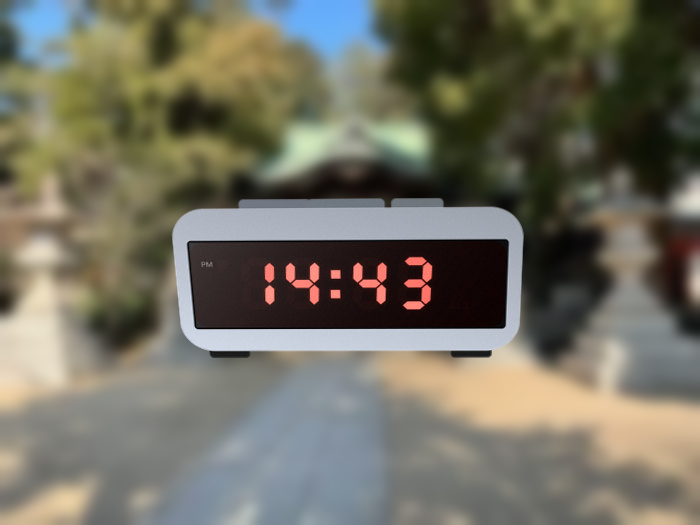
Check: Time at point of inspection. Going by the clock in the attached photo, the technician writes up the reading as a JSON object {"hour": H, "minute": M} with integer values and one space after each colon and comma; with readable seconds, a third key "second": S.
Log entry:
{"hour": 14, "minute": 43}
